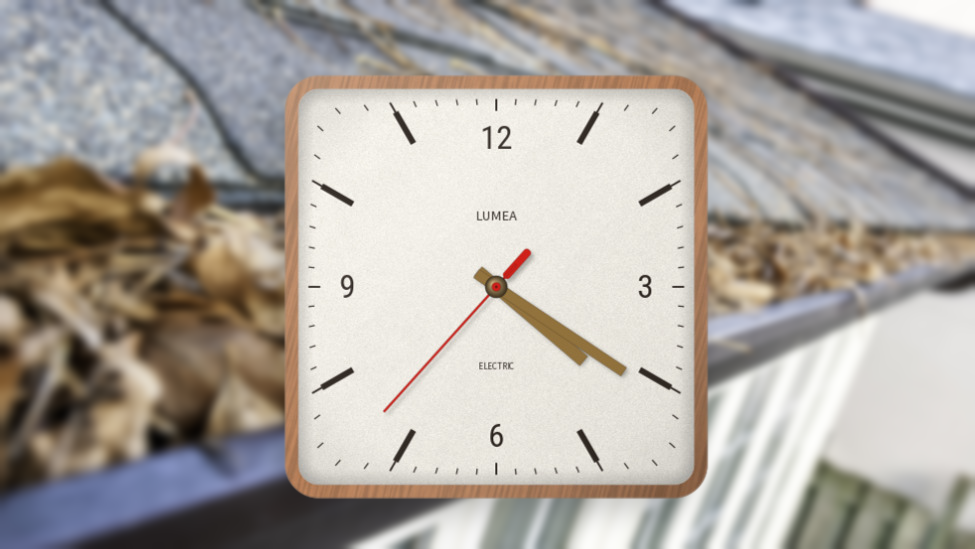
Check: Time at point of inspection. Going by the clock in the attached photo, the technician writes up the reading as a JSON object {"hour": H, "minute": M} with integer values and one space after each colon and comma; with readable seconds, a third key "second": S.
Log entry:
{"hour": 4, "minute": 20, "second": 37}
